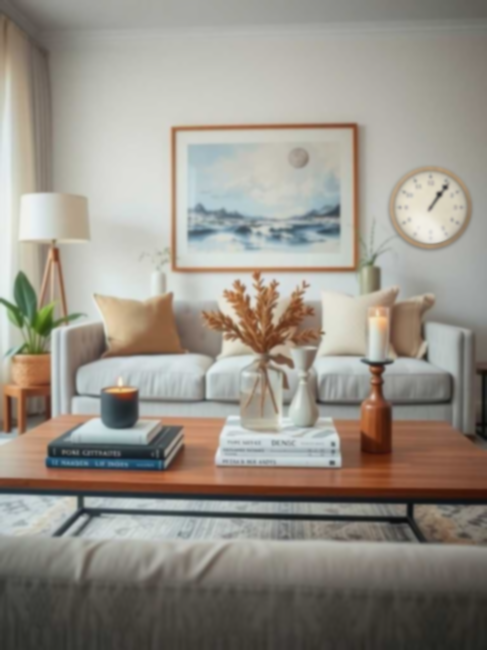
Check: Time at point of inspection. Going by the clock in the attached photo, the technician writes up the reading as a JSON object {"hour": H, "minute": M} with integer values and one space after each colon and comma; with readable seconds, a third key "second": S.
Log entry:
{"hour": 1, "minute": 6}
